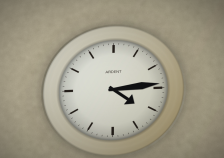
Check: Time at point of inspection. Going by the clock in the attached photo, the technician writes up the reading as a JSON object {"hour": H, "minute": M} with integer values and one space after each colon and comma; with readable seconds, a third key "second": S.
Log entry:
{"hour": 4, "minute": 14}
